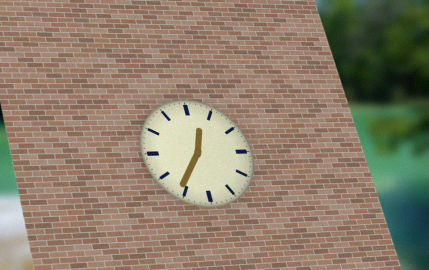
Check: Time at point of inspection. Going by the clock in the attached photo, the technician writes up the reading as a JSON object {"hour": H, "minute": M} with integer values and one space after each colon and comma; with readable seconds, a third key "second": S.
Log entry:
{"hour": 12, "minute": 36}
